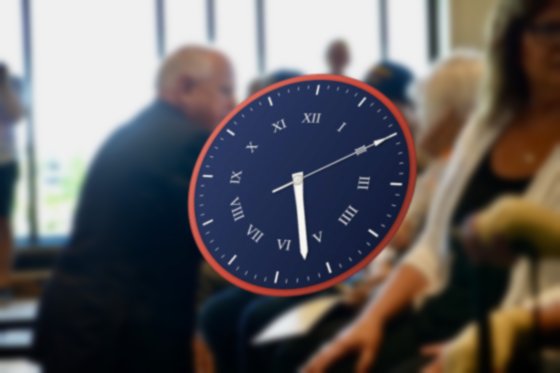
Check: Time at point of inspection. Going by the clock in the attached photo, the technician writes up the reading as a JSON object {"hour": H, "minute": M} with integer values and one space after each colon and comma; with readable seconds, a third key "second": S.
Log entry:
{"hour": 5, "minute": 27, "second": 10}
